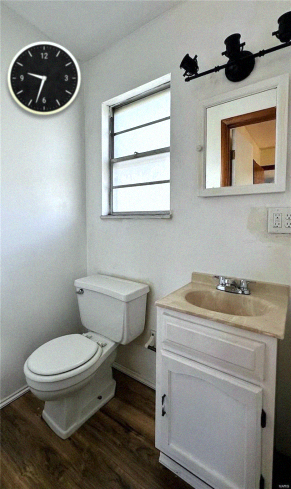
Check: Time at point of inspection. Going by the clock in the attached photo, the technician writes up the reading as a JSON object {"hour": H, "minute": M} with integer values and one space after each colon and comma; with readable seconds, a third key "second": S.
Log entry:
{"hour": 9, "minute": 33}
